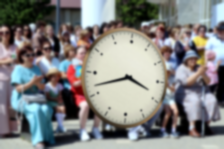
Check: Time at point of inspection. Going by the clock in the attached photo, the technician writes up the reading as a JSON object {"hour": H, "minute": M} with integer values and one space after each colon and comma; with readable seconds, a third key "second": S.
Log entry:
{"hour": 3, "minute": 42}
